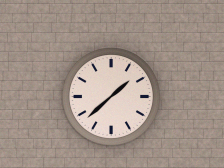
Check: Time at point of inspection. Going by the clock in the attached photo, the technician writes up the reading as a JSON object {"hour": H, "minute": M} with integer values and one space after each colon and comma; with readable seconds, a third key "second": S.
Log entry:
{"hour": 1, "minute": 38}
